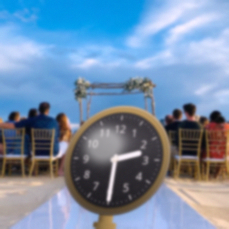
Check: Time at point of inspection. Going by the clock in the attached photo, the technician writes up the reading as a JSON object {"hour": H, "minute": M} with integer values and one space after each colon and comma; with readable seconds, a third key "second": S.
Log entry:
{"hour": 2, "minute": 30}
